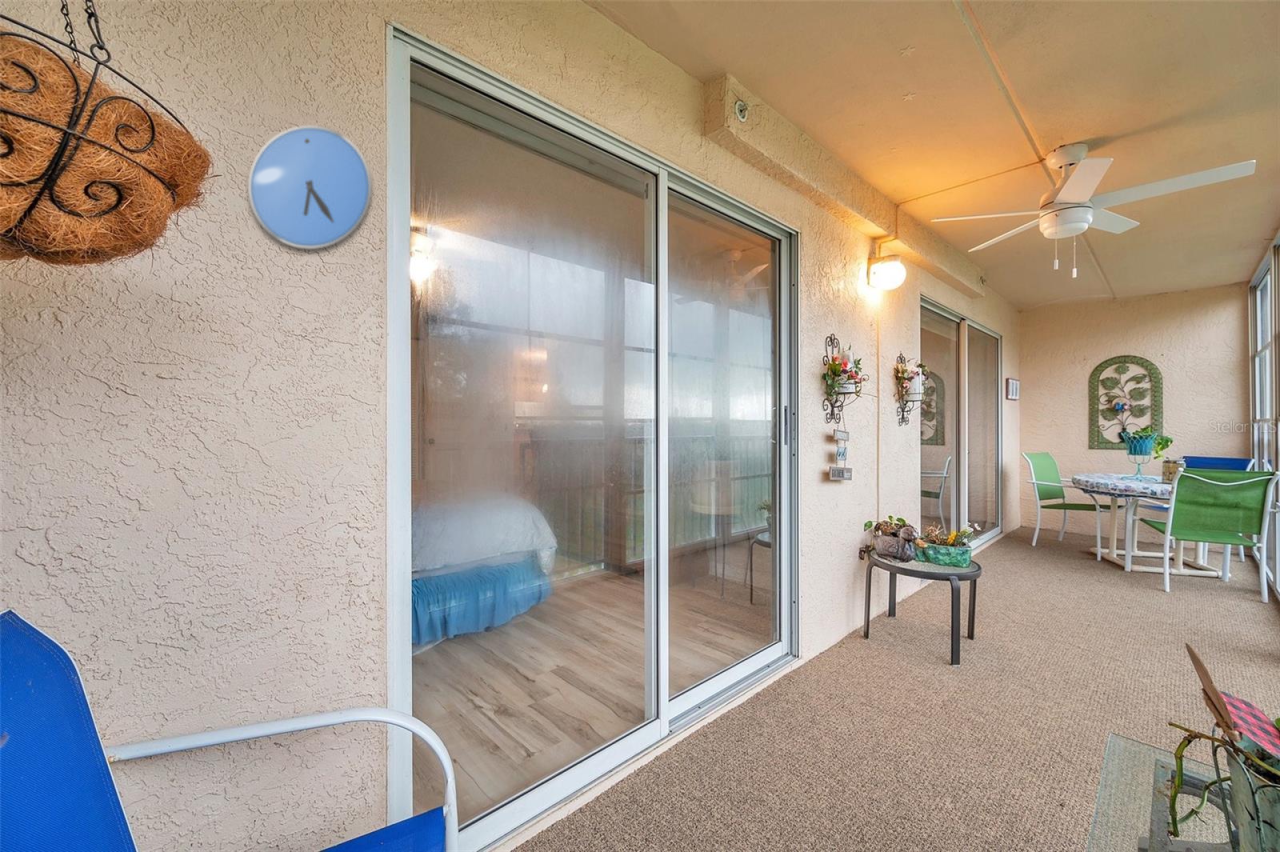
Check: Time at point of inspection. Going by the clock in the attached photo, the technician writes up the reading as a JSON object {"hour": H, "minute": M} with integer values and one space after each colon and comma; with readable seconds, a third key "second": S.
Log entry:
{"hour": 6, "minute": 25}
